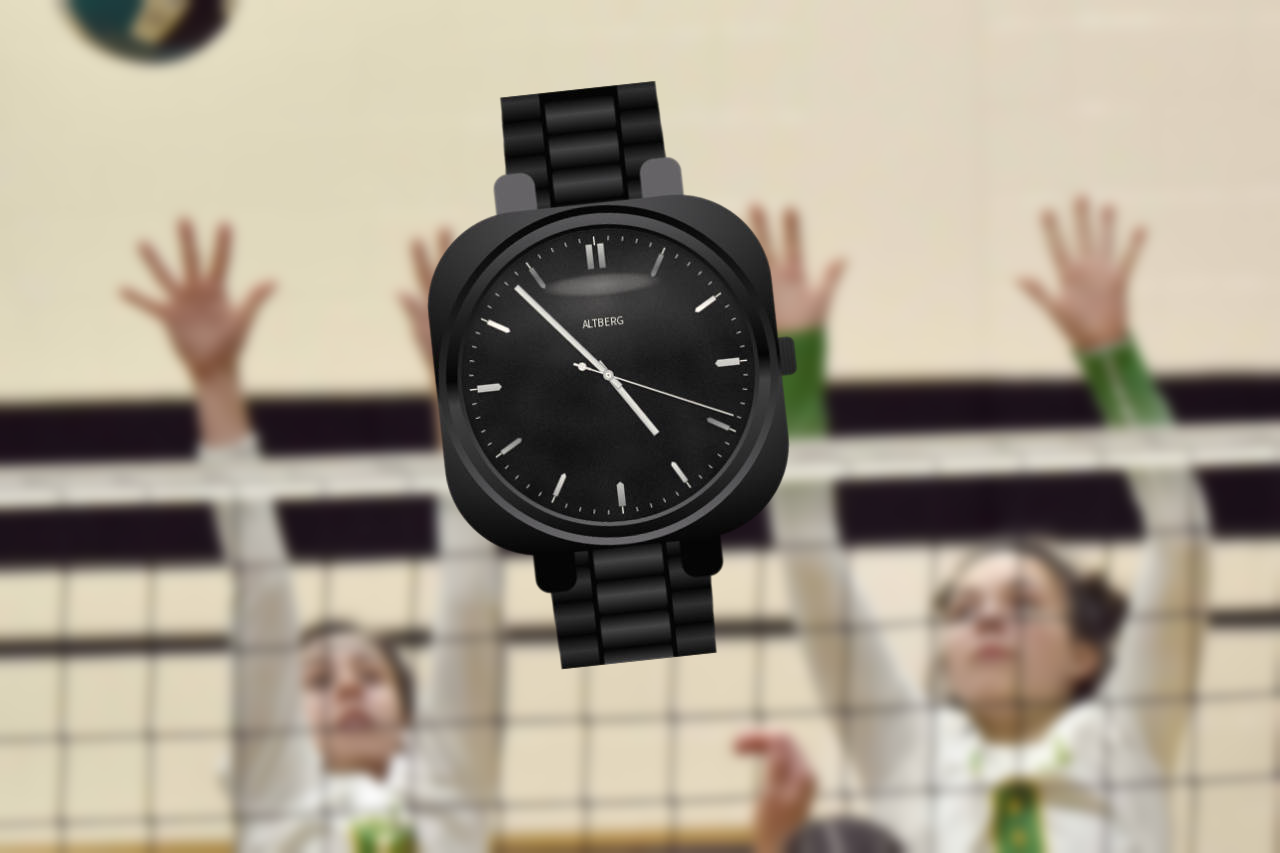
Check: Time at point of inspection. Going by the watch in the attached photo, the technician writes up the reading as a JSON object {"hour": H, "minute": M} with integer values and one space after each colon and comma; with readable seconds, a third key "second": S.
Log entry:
{"hour": 4, "minute": 53, "second": 19}
